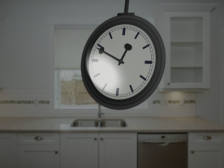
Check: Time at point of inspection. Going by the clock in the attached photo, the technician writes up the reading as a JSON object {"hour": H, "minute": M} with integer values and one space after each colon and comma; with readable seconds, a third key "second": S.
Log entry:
{"hour": 12, "minute": 49}
